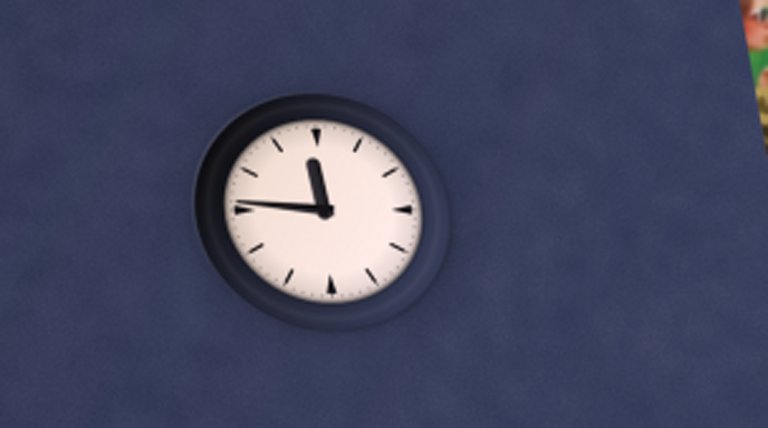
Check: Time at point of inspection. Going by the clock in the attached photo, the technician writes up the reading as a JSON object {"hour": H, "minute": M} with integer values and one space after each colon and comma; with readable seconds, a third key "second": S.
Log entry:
{"hour": 11, "minute": 46}
